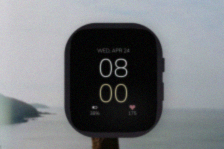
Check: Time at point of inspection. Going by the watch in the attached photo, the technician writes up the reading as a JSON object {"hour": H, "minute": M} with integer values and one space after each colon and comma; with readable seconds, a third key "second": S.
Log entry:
{"hour": 8, "minute": 0}
